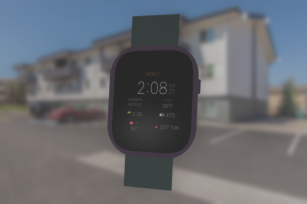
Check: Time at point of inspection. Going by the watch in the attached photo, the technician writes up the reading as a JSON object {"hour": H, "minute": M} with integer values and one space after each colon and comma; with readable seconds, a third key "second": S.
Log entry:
{"hour": 2, "minute": 8}
